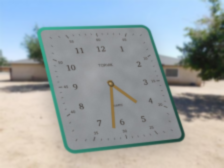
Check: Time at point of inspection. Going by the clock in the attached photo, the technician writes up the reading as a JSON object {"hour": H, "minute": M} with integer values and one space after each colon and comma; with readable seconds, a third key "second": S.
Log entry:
{"hour": 4, "minute": 32}
